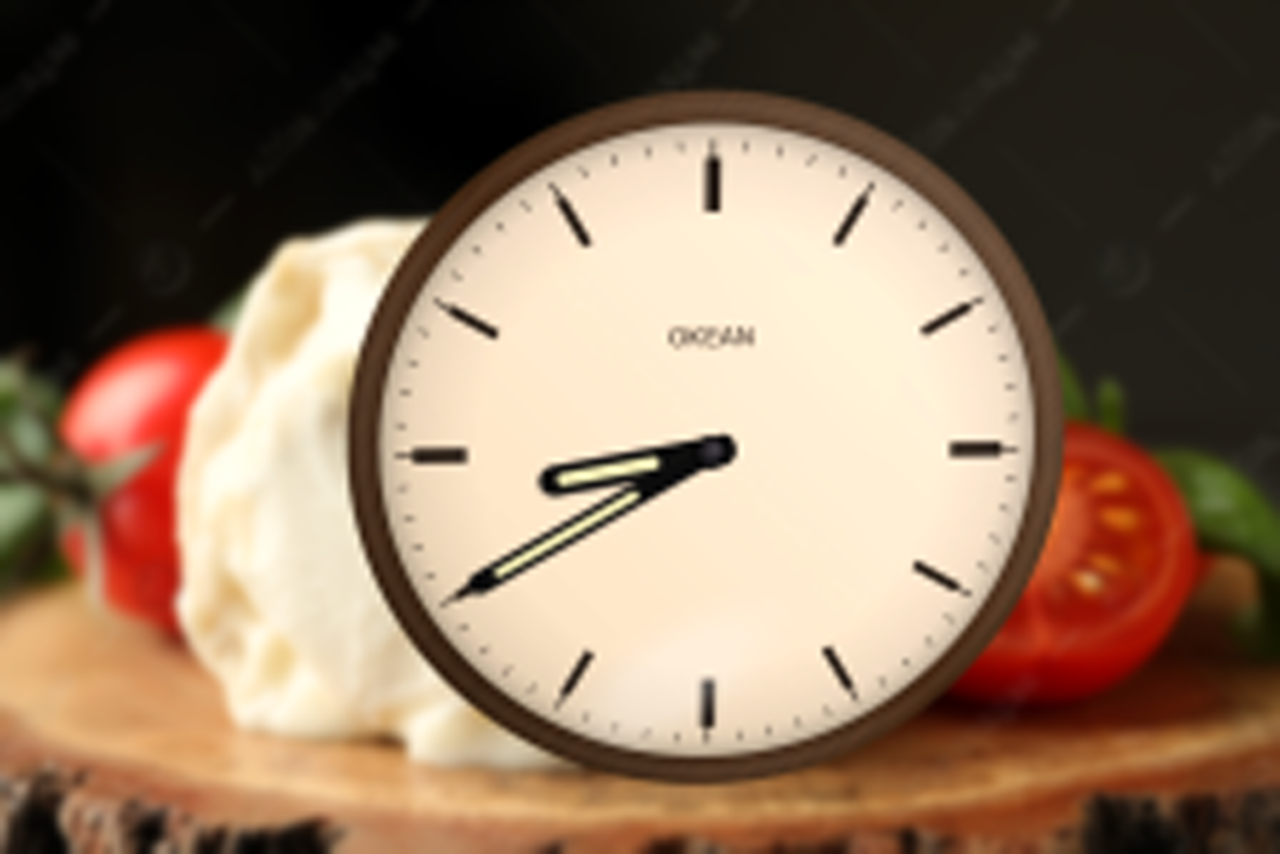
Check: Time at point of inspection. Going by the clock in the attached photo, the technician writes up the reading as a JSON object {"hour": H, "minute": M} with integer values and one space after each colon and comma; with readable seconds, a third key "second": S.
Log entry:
{"hour": 8, "minute": 40}
